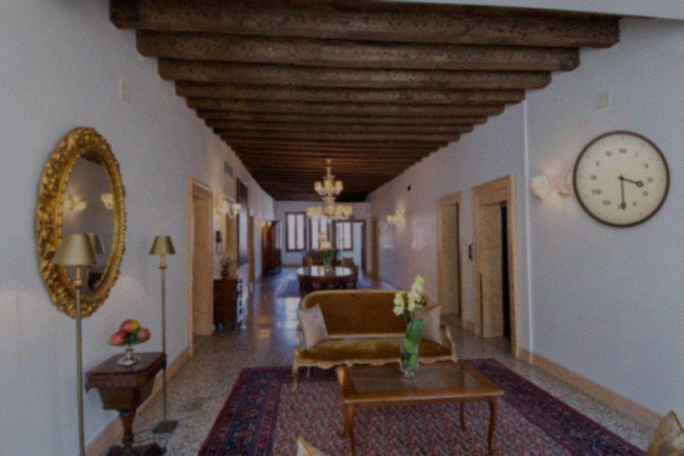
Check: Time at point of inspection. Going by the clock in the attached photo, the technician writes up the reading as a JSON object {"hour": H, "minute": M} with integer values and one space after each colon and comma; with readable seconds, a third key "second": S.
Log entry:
{"hour": 3, "minute": 29}
